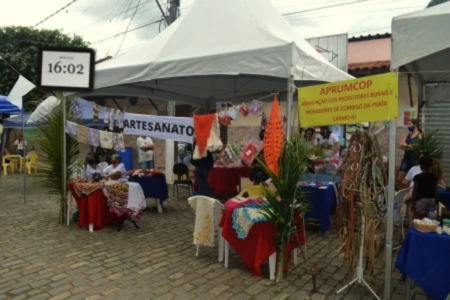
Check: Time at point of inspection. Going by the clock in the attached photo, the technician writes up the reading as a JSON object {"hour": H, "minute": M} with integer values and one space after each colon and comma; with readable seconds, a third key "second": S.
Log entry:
{"hour": 16, "minute": 2}
